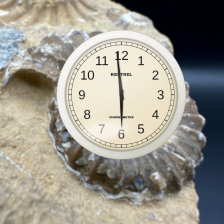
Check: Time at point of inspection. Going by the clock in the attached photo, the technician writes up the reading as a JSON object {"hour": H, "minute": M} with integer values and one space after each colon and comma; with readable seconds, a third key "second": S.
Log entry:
{"hour": 5, "minute": 59}
